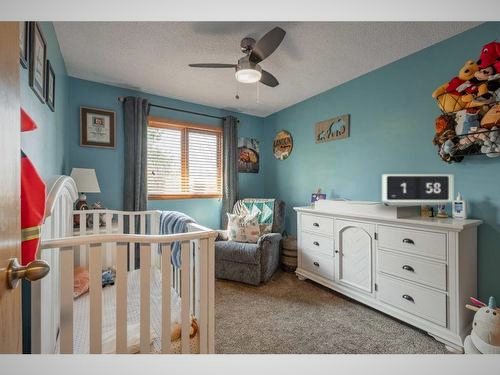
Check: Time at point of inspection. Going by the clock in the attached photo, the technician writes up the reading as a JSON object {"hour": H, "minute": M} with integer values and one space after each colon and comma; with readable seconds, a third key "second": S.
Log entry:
{"hour": 1, "minute": 58}
